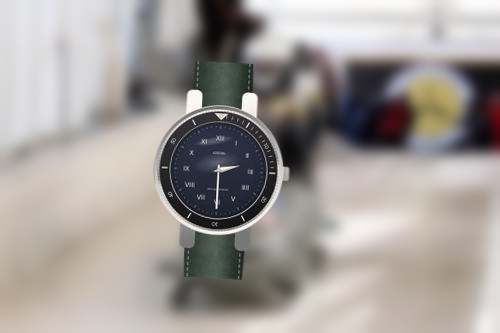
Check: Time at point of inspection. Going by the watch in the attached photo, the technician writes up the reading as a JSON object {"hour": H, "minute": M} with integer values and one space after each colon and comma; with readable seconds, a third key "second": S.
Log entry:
{"hour": 2, "minute": 30}
